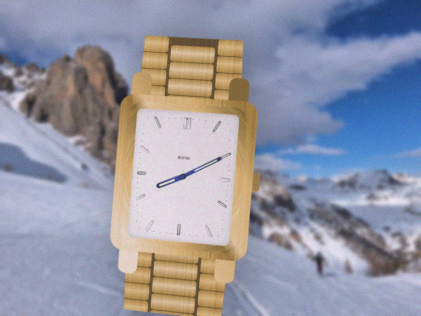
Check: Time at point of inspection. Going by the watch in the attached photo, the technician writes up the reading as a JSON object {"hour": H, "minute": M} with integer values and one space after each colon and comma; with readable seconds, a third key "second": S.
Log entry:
{"hour": 8, "minute": 10}
